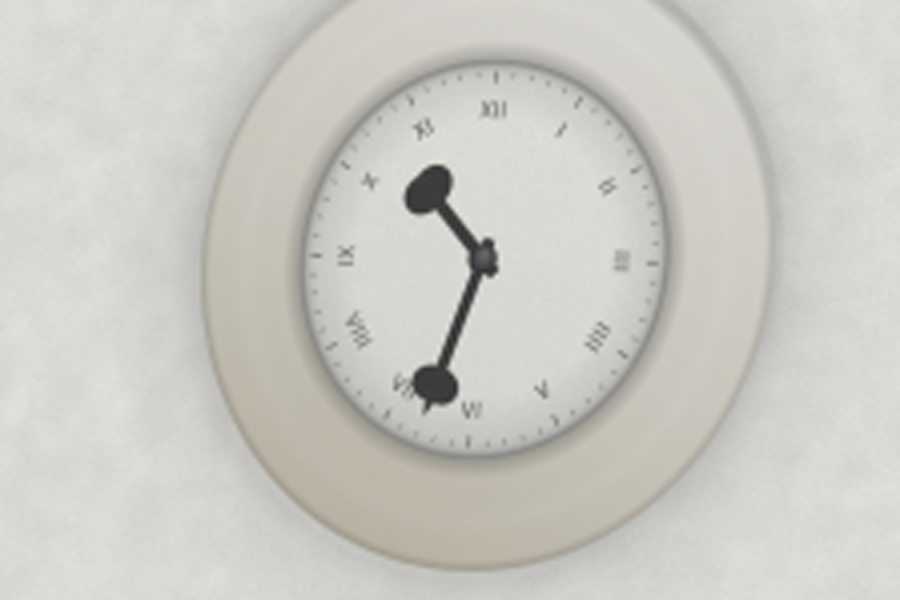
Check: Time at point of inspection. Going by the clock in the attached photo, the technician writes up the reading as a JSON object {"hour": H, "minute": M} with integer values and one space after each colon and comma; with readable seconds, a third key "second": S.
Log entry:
{"hour": 10, "minute": 33}
